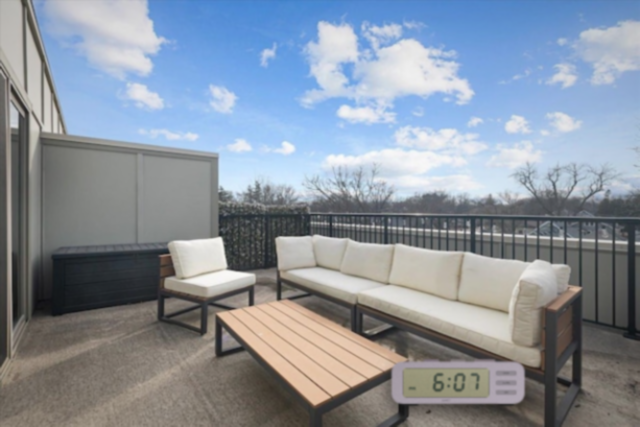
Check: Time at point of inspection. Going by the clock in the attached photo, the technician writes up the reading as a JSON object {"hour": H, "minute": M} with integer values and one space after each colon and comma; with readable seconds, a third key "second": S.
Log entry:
{"hour": 6, "minute": 7}
